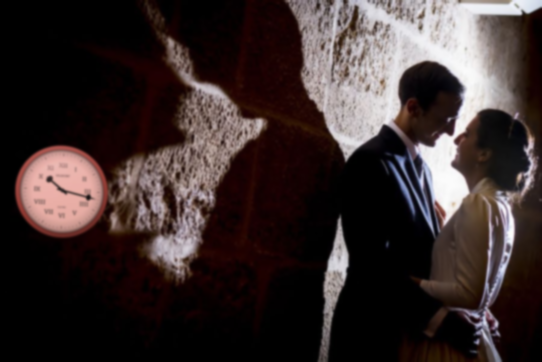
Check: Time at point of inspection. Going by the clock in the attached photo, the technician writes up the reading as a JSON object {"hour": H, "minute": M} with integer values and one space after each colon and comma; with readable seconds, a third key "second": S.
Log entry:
{"hour": 10, "minute": 17}
